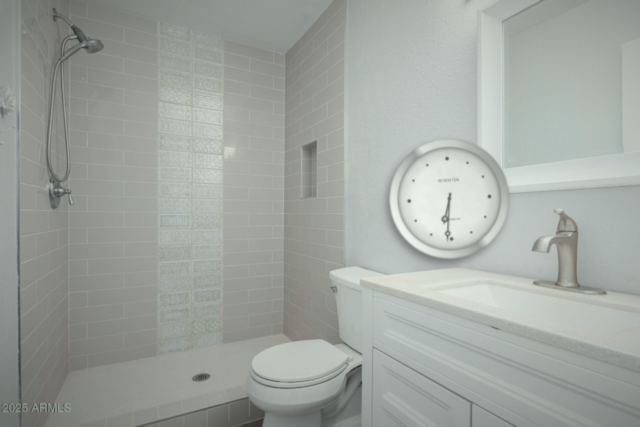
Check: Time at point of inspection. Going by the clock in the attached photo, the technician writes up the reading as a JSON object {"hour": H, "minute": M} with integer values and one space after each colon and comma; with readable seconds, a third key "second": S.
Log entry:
{"hour": 6, "minute": 31}
